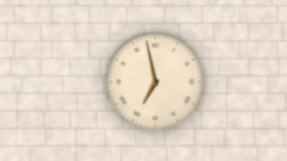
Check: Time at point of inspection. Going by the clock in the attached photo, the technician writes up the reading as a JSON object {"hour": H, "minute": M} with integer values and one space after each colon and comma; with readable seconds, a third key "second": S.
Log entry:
{"hour": 6, "minute": 58}
